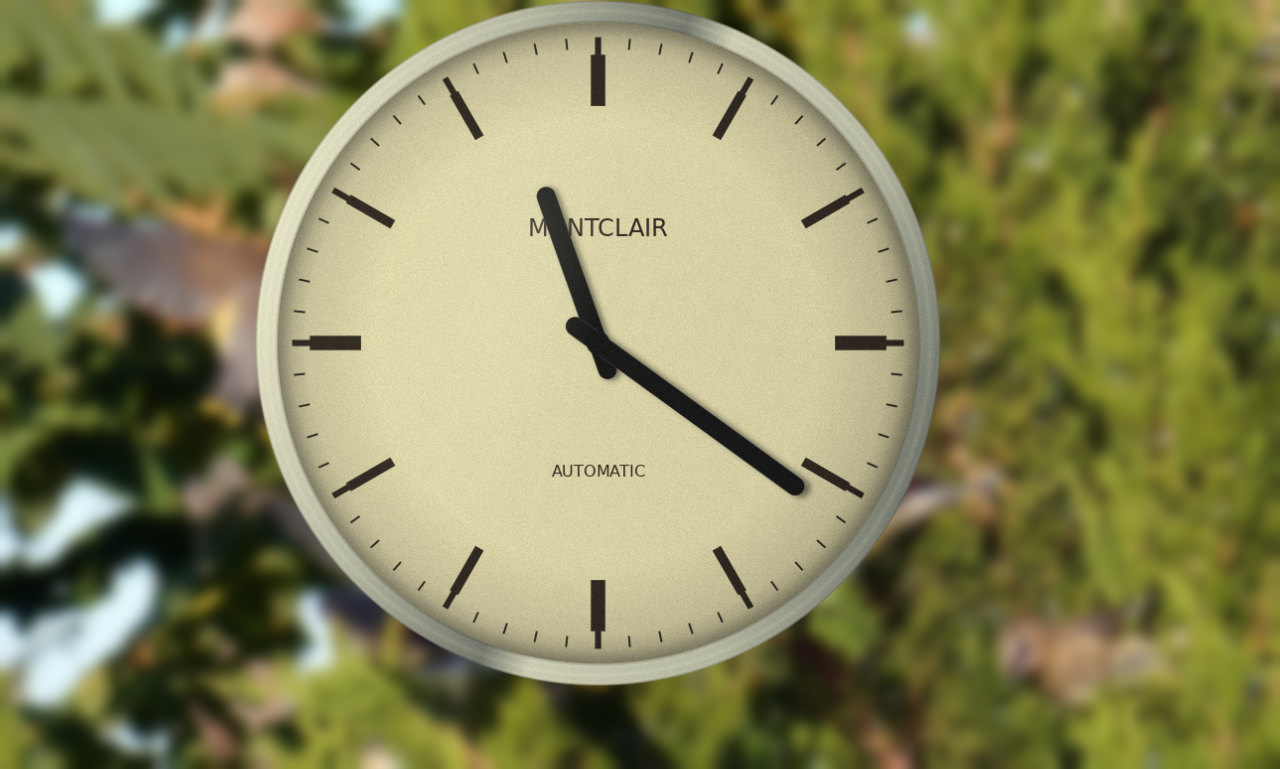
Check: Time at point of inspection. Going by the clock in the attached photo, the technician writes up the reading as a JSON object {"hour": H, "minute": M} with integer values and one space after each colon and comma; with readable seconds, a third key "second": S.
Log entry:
{"hour": 11, "minute": 21}
